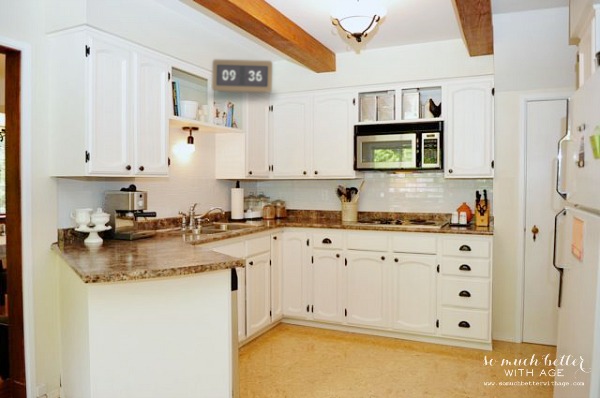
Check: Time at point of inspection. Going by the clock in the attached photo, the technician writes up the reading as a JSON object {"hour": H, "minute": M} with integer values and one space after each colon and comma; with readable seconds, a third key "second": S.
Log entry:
{"hour": 9, "minute": 36}
